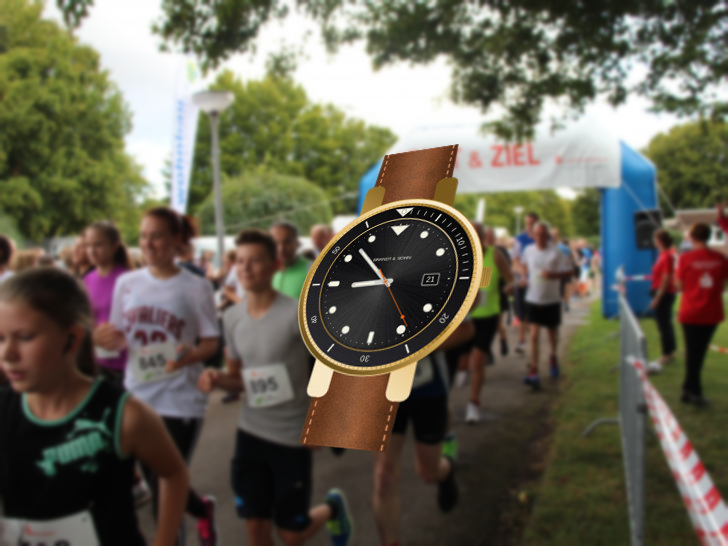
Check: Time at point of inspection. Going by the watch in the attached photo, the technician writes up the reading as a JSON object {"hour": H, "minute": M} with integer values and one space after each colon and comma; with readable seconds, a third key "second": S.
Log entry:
{"hour": 8, "minute": 52, "second": 24}
